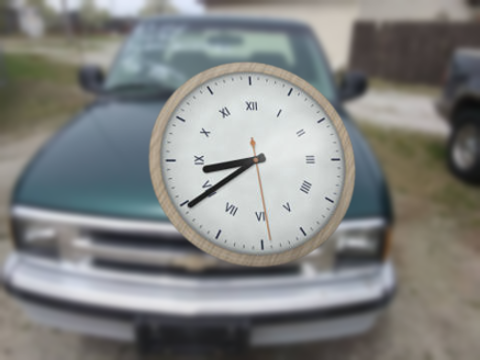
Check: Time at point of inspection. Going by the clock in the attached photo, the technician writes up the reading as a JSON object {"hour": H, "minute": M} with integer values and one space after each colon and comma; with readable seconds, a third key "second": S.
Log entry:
{"hour": 8, "minute": 39, "second": 29}
